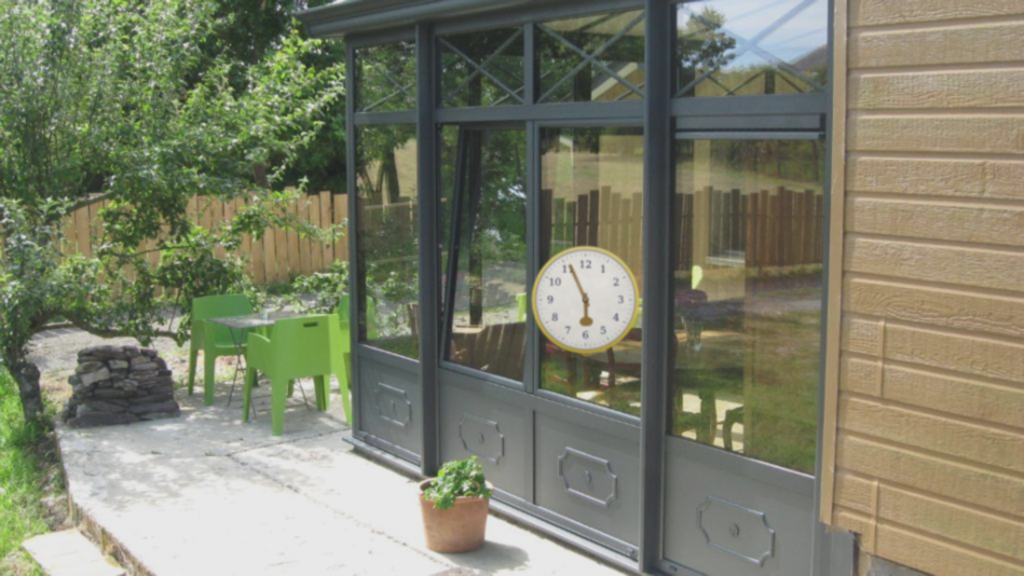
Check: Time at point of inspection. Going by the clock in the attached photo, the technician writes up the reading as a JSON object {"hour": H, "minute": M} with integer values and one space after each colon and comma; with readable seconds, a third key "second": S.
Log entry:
{"hour": 5, "minute": 56}
